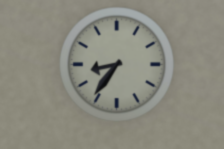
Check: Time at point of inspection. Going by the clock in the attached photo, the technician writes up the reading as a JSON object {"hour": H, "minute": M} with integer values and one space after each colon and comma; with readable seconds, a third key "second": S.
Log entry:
{"hour": 8, "minute": 36}
